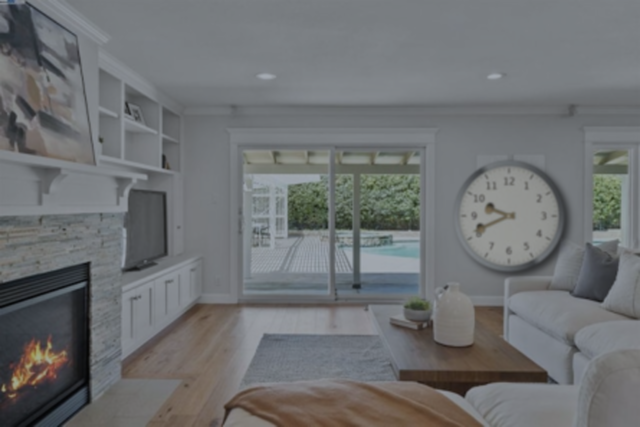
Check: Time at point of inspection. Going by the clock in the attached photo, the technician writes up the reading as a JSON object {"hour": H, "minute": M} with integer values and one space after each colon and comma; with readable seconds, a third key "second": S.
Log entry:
{"hour": 9, "minute": 41}
